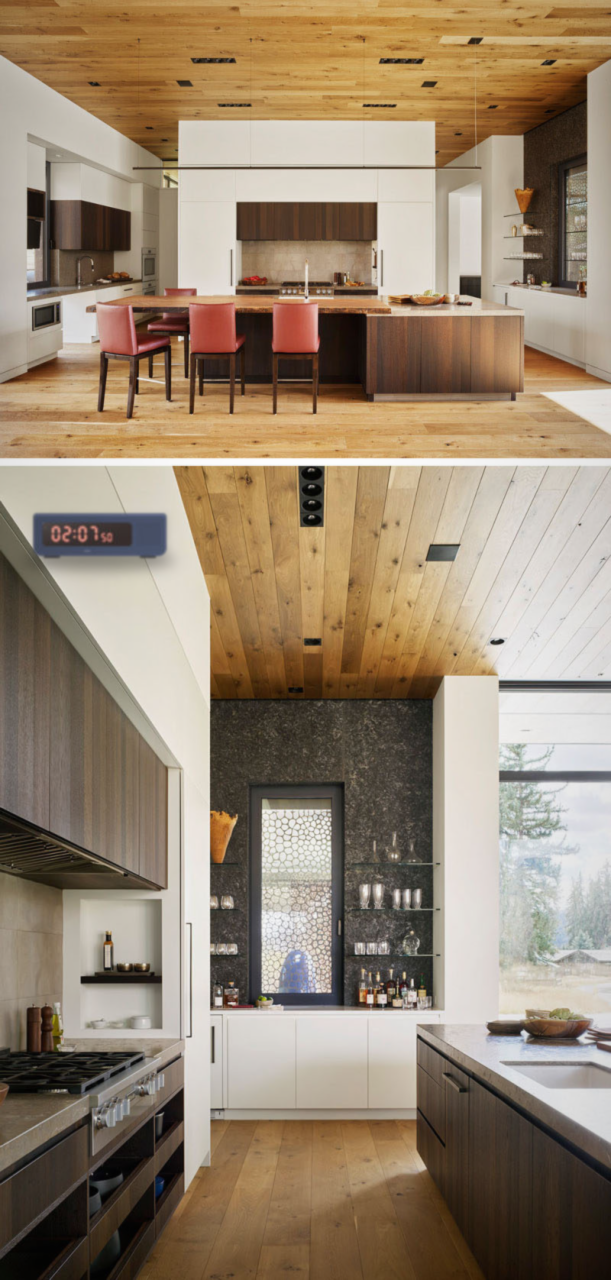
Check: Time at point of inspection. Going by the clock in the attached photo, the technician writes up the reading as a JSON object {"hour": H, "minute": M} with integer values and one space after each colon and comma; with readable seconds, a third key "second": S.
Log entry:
{"hour": 2, "minute": 7}
